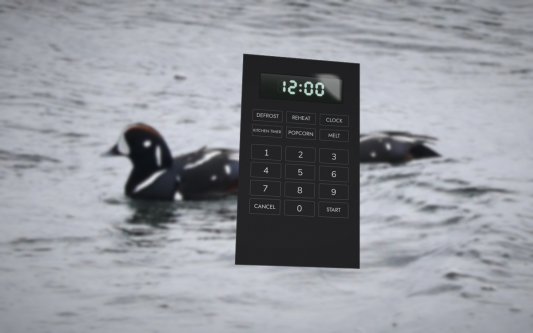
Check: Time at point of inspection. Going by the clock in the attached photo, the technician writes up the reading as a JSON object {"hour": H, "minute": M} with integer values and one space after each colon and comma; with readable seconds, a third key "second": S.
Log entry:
{"hour": 12, "minute": 0}
